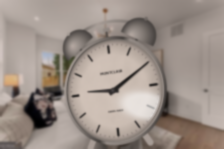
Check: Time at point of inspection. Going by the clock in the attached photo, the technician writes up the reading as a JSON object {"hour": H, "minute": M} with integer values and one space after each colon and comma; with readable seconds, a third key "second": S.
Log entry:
{"hour": 9, "minute": 10}
